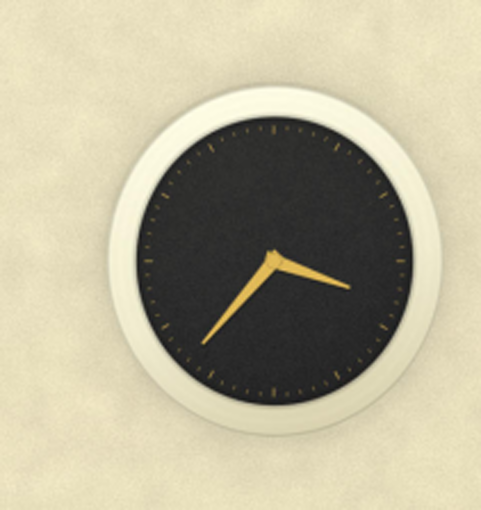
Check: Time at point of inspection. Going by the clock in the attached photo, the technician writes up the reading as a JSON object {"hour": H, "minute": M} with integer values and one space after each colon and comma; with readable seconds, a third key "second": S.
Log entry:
{"hour": 3, "minute": 37}
